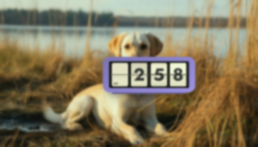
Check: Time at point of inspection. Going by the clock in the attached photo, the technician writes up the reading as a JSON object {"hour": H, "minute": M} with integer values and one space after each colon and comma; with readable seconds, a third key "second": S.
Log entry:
{"hour": 2, "minute": 58}
